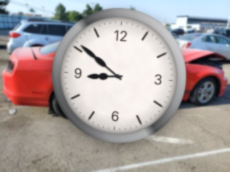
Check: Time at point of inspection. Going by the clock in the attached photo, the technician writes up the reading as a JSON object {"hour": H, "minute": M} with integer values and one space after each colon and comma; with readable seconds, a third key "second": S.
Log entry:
{"hour": 8, "minute": 51}
